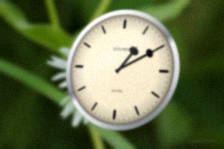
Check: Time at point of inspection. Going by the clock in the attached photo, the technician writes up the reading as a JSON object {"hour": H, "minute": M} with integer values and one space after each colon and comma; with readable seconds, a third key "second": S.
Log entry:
{"hour": 1, "minute": 10}
